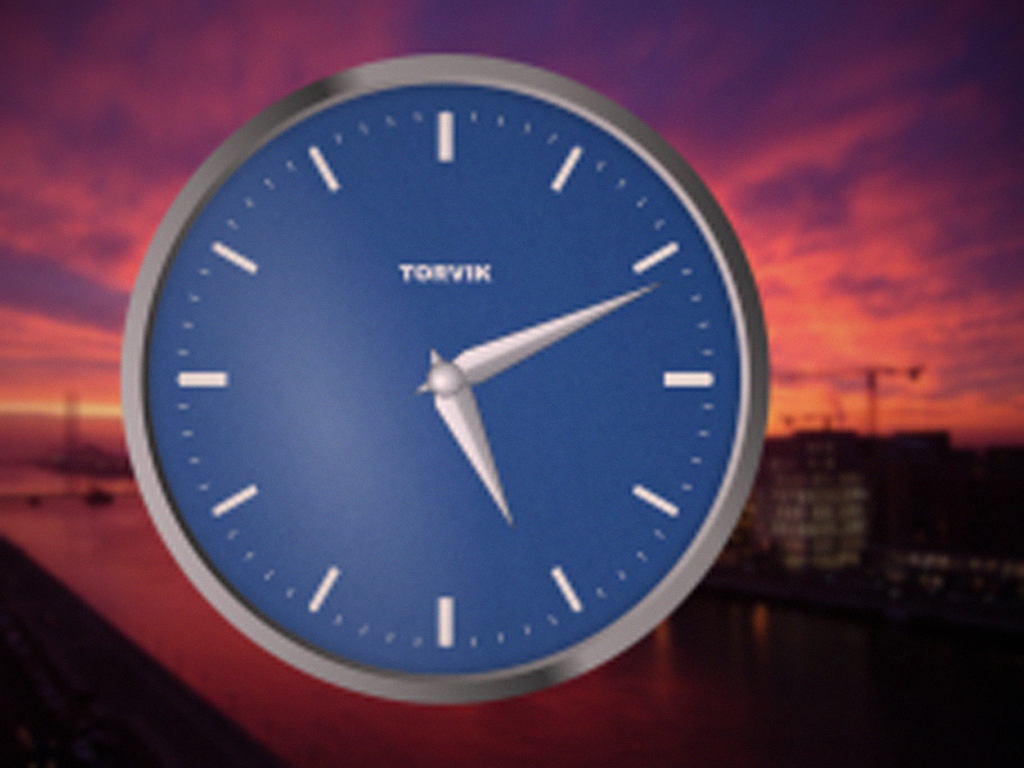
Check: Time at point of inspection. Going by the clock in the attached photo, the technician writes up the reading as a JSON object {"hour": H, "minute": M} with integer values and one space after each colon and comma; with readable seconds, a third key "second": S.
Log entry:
{"hour": 5, "minute": 11}
